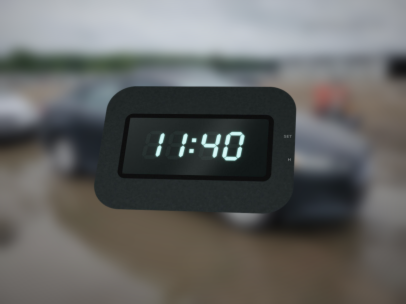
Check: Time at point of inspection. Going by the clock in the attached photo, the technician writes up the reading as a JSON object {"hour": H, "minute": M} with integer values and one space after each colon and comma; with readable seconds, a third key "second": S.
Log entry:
{"hour": 11, "minute": 40}
